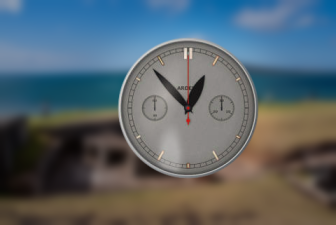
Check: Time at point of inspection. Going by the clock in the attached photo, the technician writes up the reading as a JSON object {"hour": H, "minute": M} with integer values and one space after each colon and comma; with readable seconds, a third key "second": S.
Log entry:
{"hour": 12, "minute": 53}
